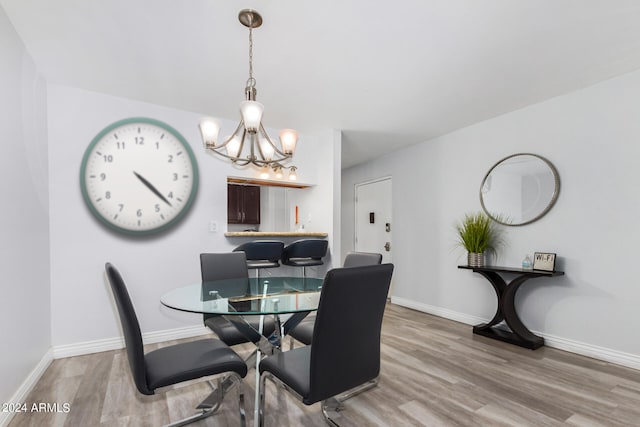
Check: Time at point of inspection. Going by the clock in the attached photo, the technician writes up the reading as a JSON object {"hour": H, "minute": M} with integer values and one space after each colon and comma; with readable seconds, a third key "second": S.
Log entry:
{"hour": 4, "minute": 22}
